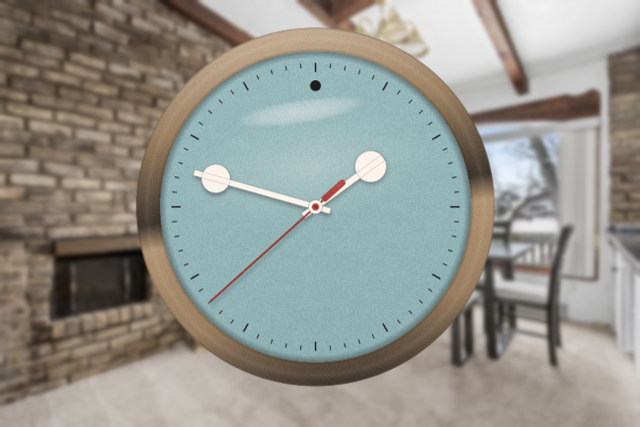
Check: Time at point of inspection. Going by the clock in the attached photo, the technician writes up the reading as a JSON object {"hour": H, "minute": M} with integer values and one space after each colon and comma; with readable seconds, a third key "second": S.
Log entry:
{"hour": 1, "minute": 47, "second": 38}
